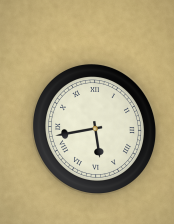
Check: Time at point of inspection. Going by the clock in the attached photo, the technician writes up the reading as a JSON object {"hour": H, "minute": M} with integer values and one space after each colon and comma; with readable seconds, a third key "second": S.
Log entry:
{"hour": 5, "minute": 43}
